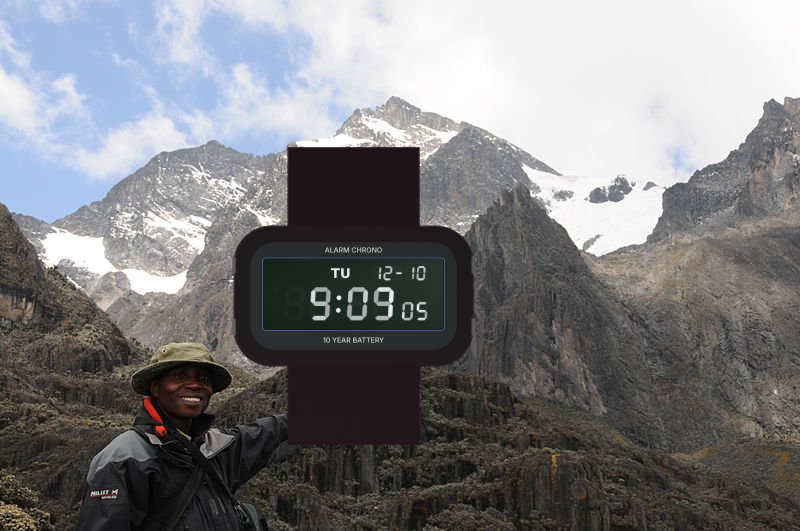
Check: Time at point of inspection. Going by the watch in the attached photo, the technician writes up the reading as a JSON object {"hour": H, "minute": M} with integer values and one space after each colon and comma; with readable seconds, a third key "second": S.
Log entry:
{"hour": 9, "minute": 9, "second": 5}
